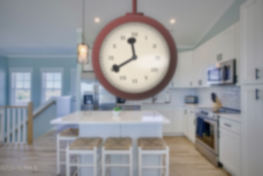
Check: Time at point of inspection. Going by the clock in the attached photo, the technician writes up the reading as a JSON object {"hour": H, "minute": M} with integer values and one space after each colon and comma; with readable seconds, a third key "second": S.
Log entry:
{"hour": 11, "minute": 40}
